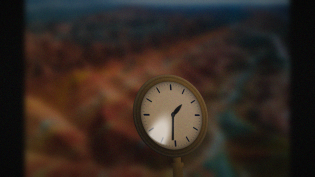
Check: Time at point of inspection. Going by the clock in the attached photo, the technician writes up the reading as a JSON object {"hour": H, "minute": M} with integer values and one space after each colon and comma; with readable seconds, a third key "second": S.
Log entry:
{"hour": 1, "minute": 31}
